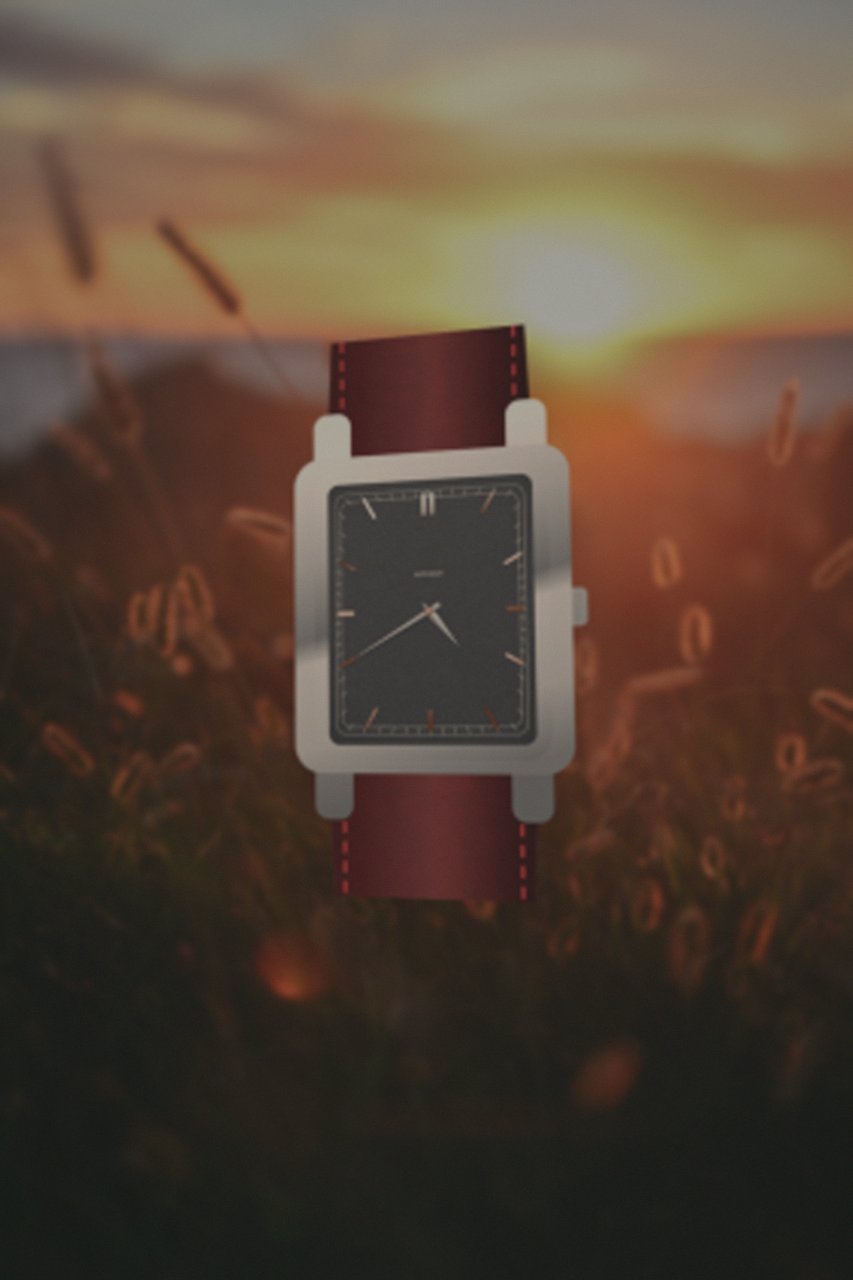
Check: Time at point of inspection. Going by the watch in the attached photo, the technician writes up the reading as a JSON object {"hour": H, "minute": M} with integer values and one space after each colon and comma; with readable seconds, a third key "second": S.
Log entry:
{"hour": 4, "minute": 40}
